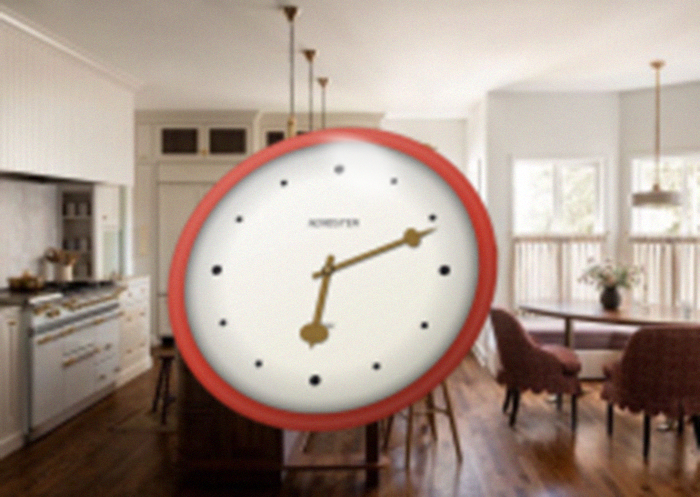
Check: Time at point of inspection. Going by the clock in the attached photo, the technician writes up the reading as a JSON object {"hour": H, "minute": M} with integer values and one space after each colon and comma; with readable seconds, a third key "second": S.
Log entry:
{"hour": 6, "minute": 11}
